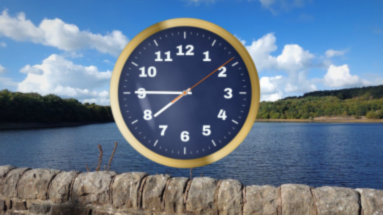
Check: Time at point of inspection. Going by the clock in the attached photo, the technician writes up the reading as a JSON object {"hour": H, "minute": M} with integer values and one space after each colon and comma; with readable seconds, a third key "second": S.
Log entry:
{"hour": 7, "minute": 45, "second": 9}
